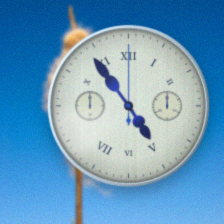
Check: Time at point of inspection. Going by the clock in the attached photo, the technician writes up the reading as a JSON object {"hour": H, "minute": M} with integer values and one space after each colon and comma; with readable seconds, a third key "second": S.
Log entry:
{"hour": 4, "minute": 54}
